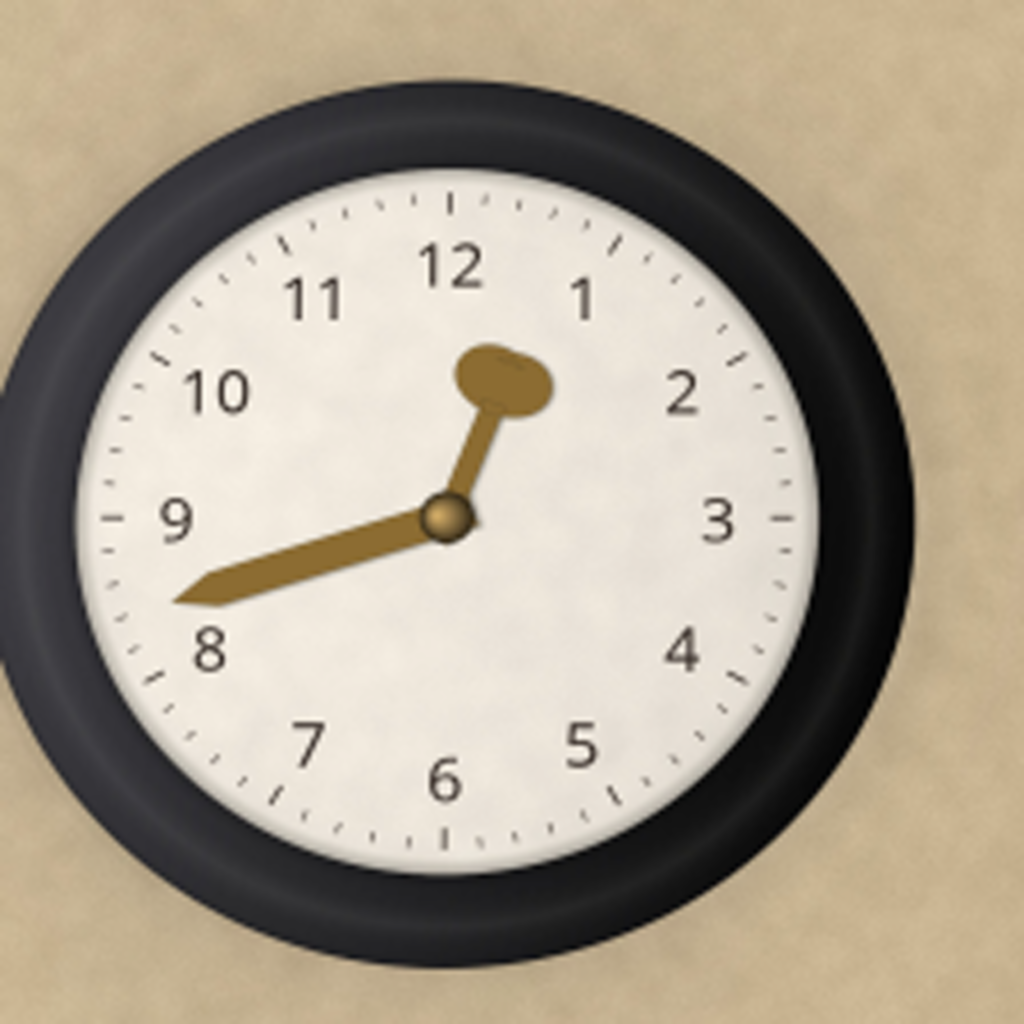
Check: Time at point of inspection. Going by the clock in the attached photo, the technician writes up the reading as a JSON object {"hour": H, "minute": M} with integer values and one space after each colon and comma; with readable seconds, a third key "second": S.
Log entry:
{"hour": 12, "minute": 42}
